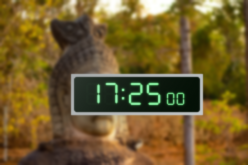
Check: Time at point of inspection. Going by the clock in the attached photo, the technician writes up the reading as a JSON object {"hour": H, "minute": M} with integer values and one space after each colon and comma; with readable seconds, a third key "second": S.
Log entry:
{"hour": 17, "minute": 25, "second": 0}
